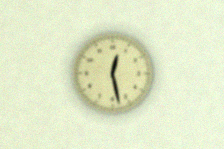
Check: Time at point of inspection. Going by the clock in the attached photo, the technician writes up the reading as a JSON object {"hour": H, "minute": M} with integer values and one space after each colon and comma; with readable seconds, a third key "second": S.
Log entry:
{"hour": 12, "minute": 28}
